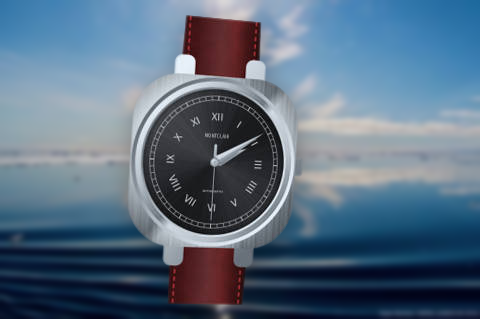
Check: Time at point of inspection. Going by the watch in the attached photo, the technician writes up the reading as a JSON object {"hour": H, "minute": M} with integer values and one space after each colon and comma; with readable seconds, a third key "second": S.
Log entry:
{"hour": 2, "minute": 9, "second": 30}
